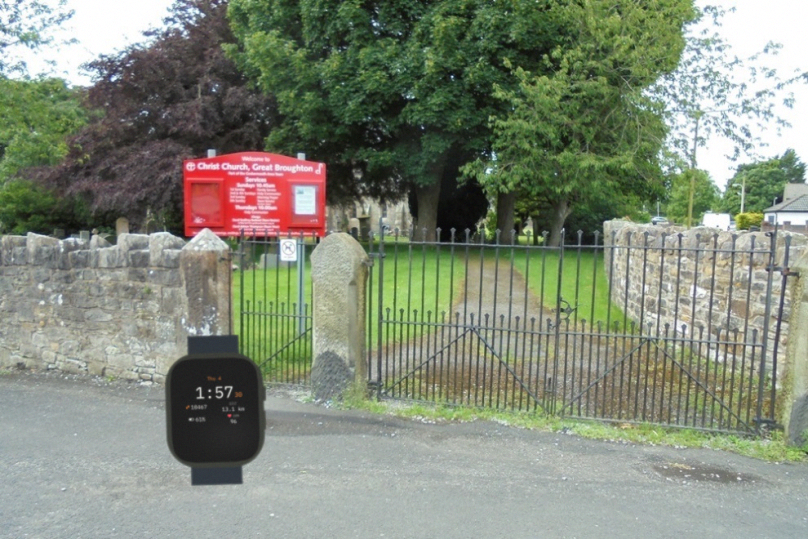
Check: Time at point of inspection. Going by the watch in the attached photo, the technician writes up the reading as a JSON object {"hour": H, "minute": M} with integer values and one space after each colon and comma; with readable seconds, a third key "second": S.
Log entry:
{"hour": 1, "minute": 57}
